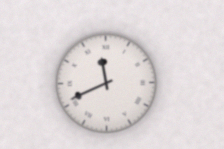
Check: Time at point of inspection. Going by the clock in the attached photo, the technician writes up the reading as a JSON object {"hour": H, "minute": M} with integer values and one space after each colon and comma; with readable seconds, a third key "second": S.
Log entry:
{"hour": 11, "minute": 41}
